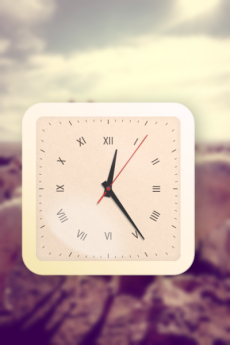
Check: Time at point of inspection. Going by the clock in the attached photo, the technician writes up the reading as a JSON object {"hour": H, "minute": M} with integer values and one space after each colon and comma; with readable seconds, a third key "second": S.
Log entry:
{"hour": 12, "minute": 24, "second": 6}
